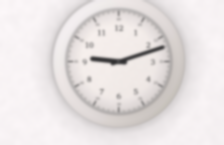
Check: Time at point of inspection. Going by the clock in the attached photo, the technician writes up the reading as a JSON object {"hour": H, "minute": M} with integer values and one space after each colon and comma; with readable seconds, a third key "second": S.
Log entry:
{"hour": 9, "minute": 12}
